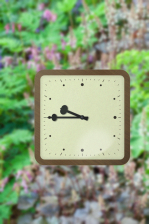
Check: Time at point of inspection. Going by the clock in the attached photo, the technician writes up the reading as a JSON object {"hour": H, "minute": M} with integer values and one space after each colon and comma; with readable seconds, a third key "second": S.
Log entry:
{"hour": 9, "minute": 45}
